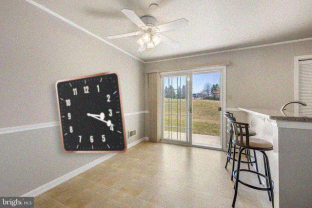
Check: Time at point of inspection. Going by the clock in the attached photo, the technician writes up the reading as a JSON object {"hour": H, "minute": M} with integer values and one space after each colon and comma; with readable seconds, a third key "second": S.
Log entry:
{"hour": 3, "minute": 19}
